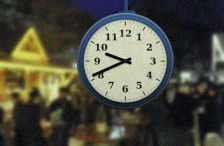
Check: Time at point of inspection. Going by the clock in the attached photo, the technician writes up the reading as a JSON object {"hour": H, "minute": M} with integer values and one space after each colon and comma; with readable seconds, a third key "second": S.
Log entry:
{"hour": 9, "minute": 41}
